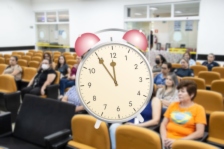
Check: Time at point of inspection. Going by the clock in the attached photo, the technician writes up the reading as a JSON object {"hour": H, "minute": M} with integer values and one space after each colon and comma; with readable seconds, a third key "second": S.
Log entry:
{"hour": 11, "minute": 55}
